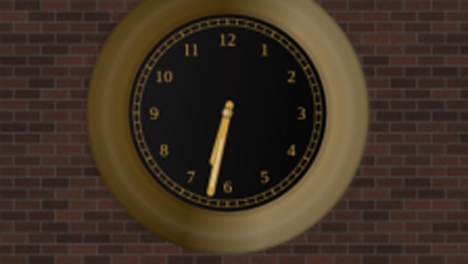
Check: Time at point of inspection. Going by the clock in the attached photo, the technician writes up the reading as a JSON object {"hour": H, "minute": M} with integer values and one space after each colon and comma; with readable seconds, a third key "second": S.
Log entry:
{"hour": 6, "minute": 32}
